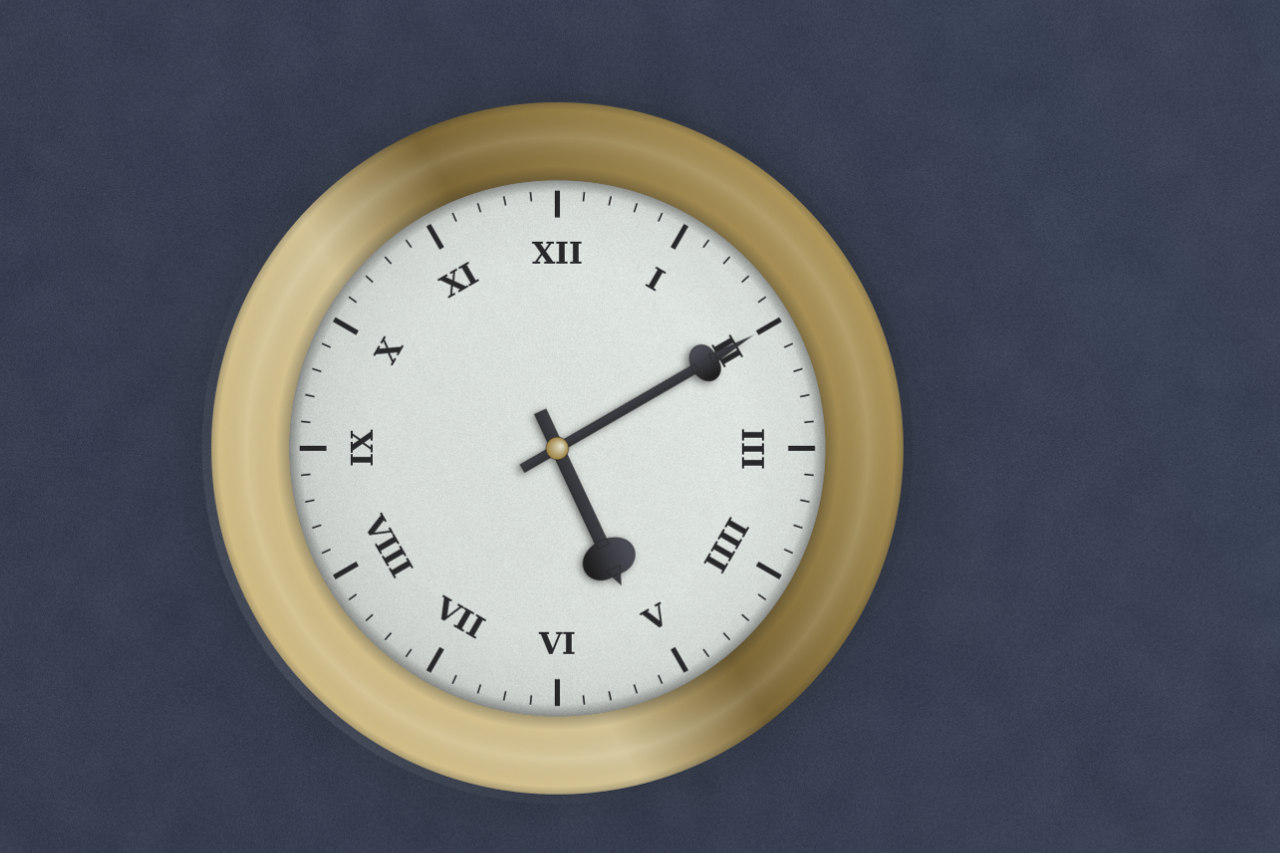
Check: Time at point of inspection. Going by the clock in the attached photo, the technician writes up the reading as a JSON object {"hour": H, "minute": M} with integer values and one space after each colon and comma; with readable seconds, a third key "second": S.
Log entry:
{"hour": 5, "minute": 10}
